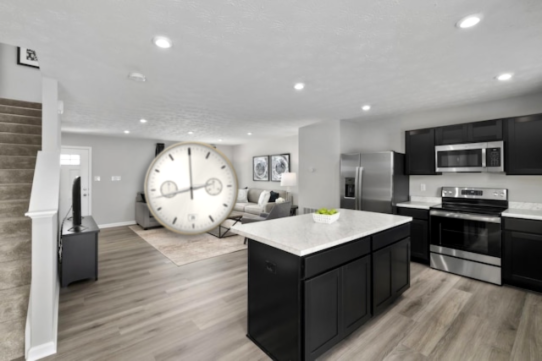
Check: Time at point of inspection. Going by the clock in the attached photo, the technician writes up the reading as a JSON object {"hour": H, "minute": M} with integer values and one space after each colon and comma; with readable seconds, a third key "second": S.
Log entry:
{"hour": 2, "minute": 43}
